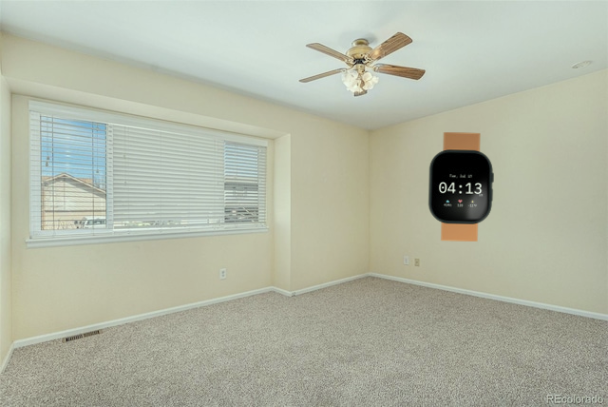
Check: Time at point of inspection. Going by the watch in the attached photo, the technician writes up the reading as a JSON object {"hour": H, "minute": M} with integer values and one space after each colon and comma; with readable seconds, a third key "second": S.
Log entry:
{"hour": 4, "minute": 13}
